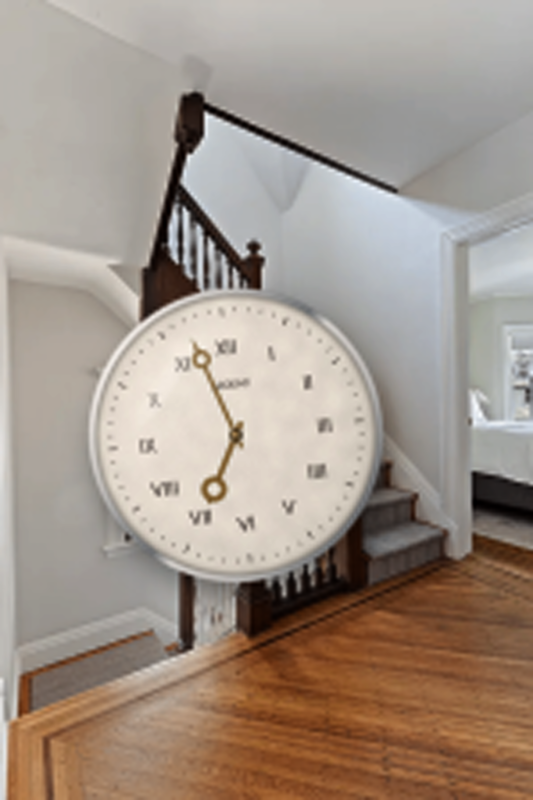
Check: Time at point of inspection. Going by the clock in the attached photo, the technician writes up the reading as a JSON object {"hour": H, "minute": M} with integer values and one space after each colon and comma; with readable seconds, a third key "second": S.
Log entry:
{"hour": 6, "minute": 57}
